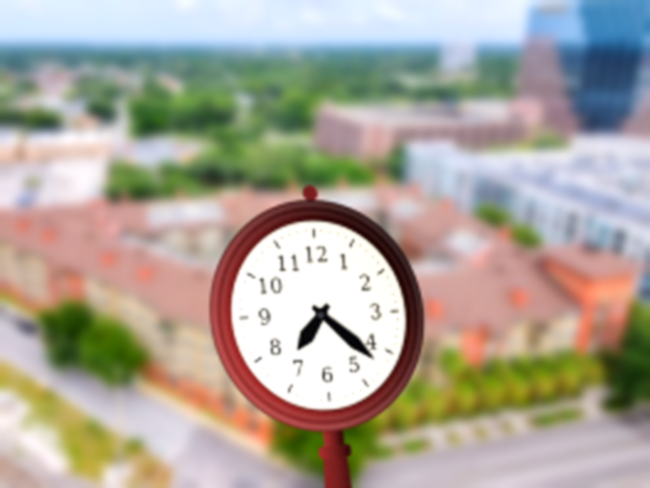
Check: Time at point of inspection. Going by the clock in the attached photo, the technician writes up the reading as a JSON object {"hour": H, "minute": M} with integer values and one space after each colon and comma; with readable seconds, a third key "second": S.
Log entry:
{"hour": 7, "minute": 22}
